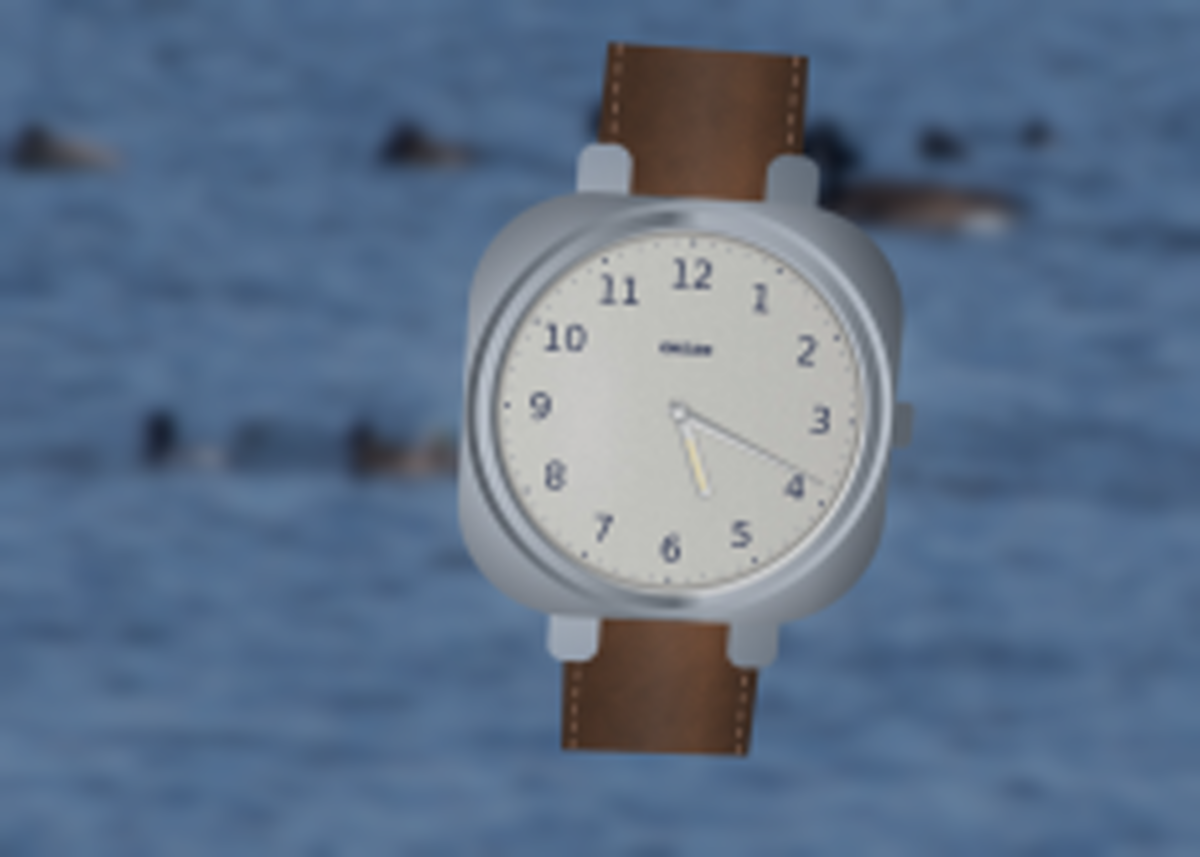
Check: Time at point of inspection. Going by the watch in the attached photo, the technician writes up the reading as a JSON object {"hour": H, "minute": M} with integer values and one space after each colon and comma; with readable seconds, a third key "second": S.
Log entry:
{"hour": 5, "minute": 19}
